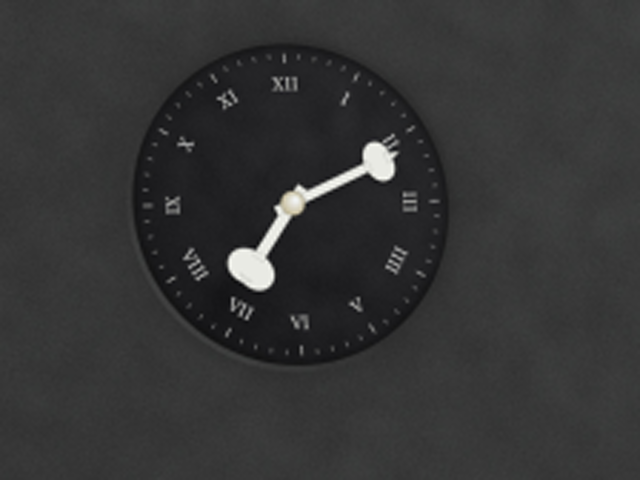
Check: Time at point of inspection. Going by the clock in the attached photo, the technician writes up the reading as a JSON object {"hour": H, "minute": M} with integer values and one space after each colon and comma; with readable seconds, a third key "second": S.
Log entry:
{"hour": 7, "minute": 11}
